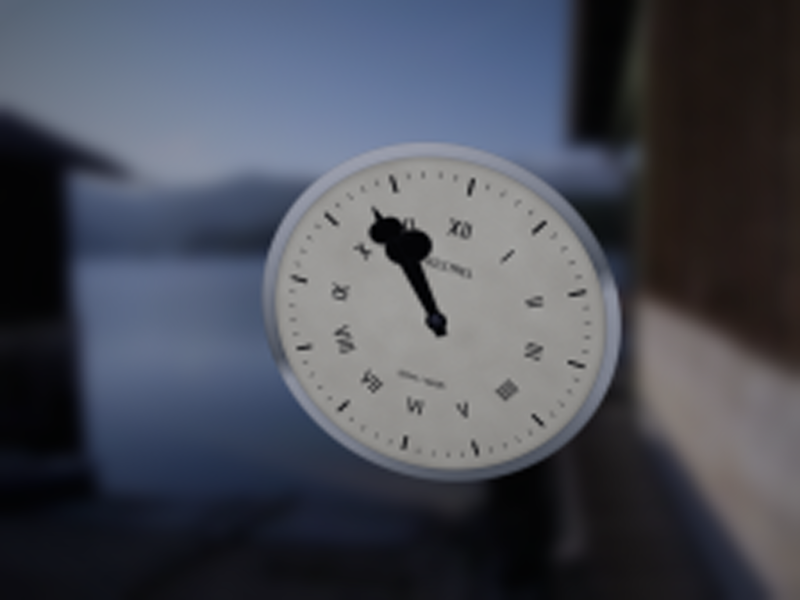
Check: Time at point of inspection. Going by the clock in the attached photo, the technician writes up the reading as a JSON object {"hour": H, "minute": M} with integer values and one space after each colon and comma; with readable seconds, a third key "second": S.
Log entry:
{"hour": 10, "minute": 53}
